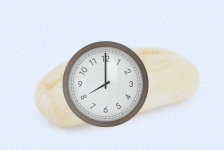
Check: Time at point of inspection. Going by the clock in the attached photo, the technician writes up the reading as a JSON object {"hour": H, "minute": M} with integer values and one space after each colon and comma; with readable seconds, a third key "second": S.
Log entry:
{"hour": 8, "minute": 0}
